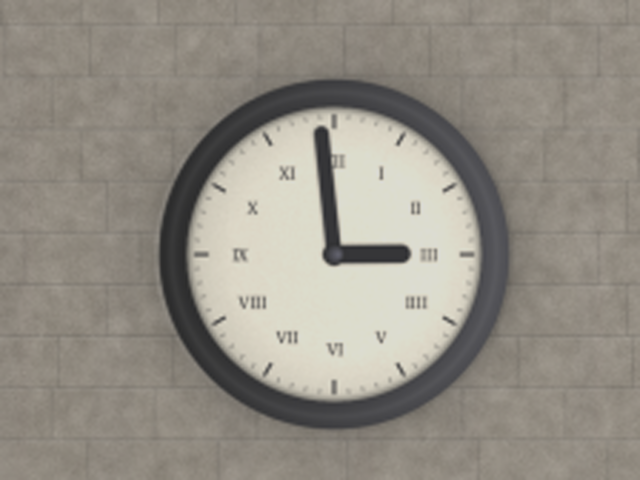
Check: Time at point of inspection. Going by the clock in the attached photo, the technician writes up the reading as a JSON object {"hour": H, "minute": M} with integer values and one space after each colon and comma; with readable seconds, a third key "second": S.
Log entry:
{"hour": 2, "minute": 59}
